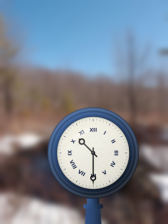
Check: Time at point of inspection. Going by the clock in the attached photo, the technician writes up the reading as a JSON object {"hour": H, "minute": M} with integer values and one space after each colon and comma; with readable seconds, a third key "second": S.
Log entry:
{"hour": 10, "minute": 30}
